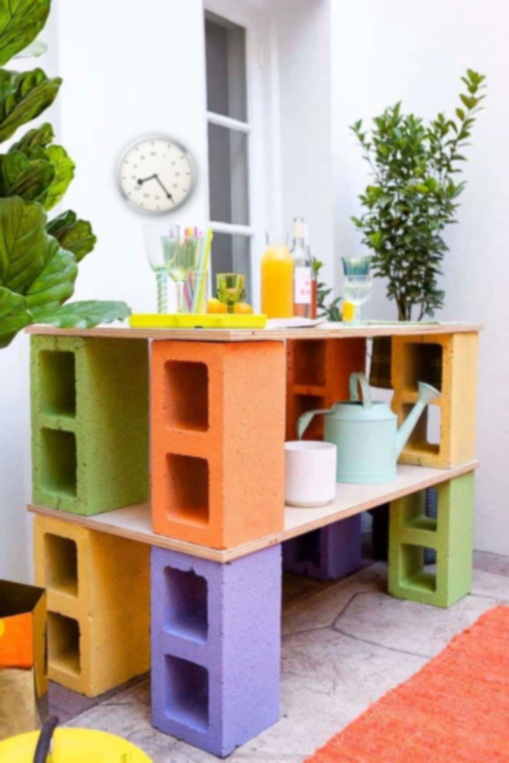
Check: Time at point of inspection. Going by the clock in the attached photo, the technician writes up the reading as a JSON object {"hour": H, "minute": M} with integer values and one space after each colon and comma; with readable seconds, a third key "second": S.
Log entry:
{"hour": 8, "minute": 25}
